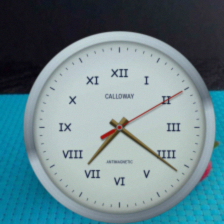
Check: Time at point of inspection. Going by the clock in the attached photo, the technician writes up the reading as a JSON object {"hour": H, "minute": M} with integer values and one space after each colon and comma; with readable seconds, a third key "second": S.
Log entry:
{"hour": 7, "minute": 21, "second": 10}
